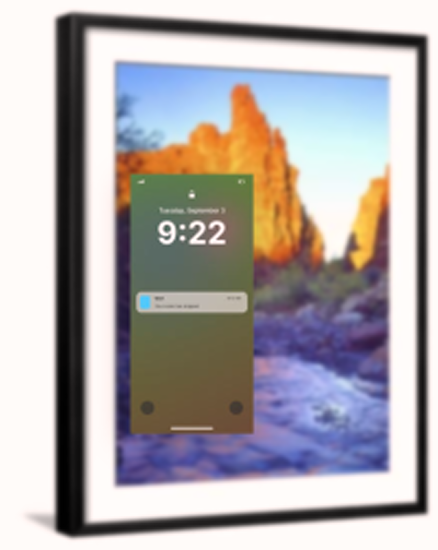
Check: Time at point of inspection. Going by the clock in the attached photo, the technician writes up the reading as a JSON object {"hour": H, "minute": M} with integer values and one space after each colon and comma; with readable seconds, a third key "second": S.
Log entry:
{"hour": 9, "minute": 22}
